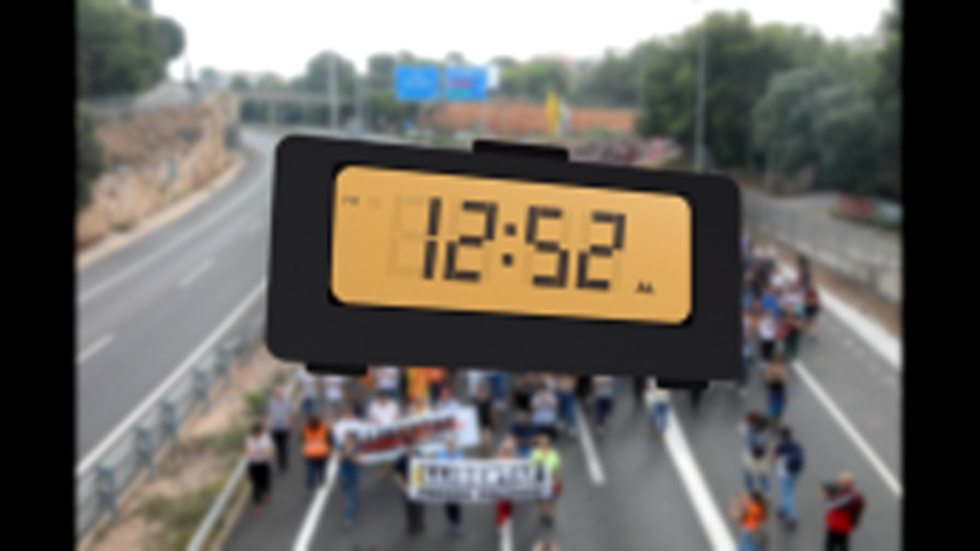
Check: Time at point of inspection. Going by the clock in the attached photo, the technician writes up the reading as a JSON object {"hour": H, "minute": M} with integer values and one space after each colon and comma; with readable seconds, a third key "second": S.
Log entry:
{"hour": 12, "minute": 52}
